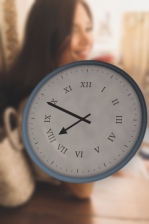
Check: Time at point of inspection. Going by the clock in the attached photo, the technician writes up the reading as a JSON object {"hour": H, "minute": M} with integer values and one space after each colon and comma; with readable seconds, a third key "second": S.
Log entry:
{"hour": 7, "minute": 49}
